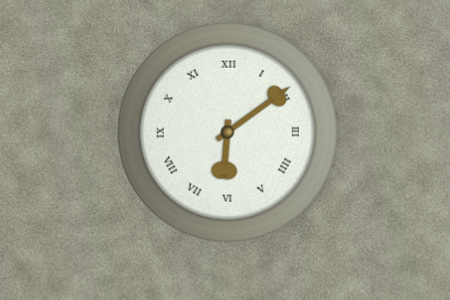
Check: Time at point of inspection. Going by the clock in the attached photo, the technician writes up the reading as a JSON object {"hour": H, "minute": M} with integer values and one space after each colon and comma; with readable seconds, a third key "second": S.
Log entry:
{"hour": 6, "minute": 9}
